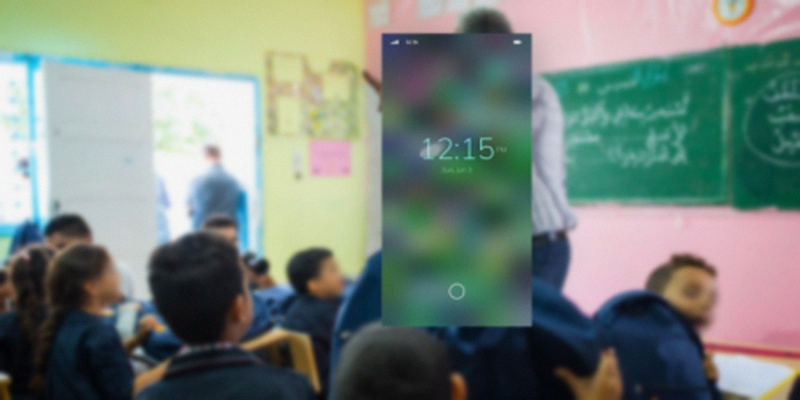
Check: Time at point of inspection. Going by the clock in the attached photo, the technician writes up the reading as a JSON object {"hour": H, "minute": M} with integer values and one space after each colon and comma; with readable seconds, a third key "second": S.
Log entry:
{"hour": 12, "minute": 15}
